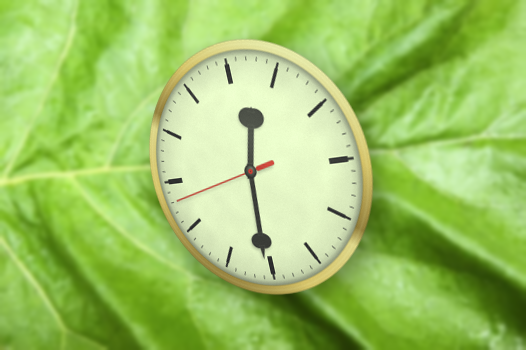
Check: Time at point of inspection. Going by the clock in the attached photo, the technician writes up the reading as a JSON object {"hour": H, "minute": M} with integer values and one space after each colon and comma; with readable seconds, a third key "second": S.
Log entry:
{"hour": 12, "minute": 30, "second": 43}
